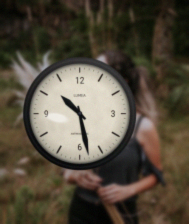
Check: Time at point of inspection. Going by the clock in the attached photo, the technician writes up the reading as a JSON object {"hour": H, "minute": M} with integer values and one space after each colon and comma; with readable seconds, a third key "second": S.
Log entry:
{"hour": 10, "minute": 28}
